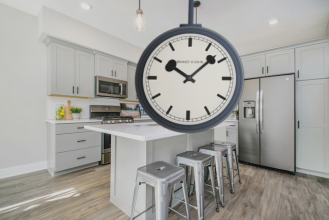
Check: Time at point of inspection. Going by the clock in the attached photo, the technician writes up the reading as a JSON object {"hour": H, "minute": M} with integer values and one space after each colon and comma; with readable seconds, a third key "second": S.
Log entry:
{"hour": 10, "minute": 8}
